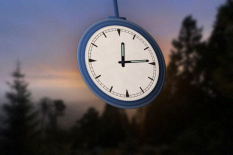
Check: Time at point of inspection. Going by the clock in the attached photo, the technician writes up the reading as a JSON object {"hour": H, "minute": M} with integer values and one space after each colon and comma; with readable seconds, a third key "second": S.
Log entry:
{"hour": 12, "minute": 14}
